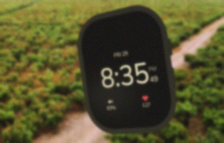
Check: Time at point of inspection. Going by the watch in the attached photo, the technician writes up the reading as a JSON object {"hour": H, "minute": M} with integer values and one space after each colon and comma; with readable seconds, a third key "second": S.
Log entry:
{"hour": 8, "minute": 35}
